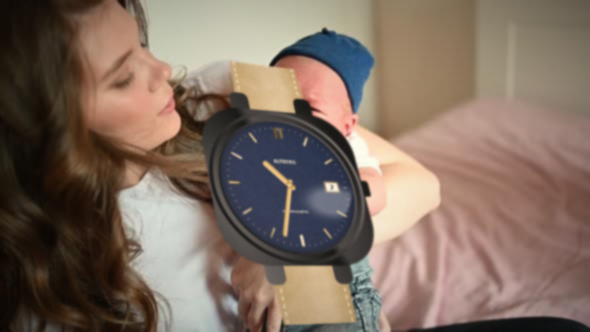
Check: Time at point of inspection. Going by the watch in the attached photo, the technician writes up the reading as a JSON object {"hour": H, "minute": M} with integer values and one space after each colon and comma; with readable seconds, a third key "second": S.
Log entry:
{"hour": 10, "minute": 33}
